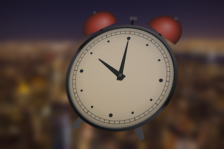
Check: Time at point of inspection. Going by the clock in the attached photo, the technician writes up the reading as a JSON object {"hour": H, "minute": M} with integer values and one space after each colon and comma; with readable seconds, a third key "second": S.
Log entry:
{"hour": 10, "minute": 0}
